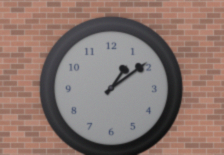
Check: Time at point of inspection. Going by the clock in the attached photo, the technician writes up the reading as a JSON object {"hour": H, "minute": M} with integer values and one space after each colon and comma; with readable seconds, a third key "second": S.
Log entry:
{"hour": 1, "minute": 9}
